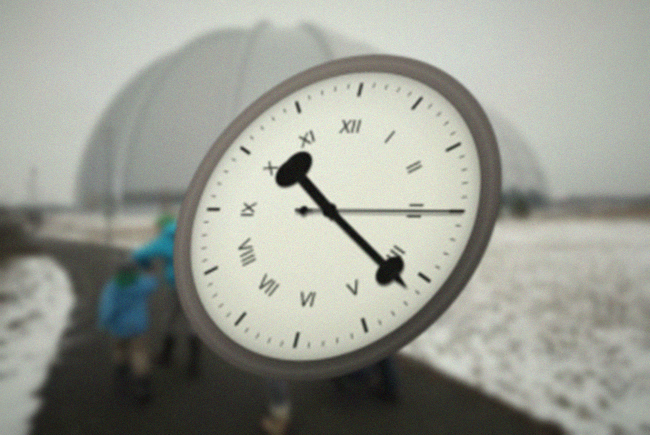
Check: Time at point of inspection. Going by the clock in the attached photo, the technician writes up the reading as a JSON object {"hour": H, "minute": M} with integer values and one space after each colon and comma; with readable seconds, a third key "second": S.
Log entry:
{"hour": 10, "minute": 21, "second": 15}
